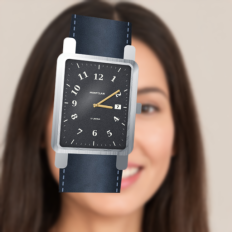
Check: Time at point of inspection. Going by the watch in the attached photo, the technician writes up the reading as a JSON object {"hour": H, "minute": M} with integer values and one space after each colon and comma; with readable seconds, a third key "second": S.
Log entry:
{"hour": 3, "minute": 9}
